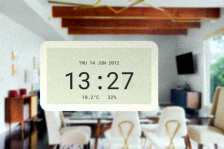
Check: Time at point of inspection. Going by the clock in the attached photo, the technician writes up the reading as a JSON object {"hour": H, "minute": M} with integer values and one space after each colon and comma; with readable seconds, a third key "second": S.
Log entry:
{"hour": 13, "minute": 27}
